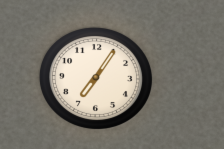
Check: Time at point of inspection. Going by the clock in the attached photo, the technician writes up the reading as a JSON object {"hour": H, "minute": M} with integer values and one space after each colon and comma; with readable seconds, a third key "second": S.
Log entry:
{"hour": 7, "minute": 5}
